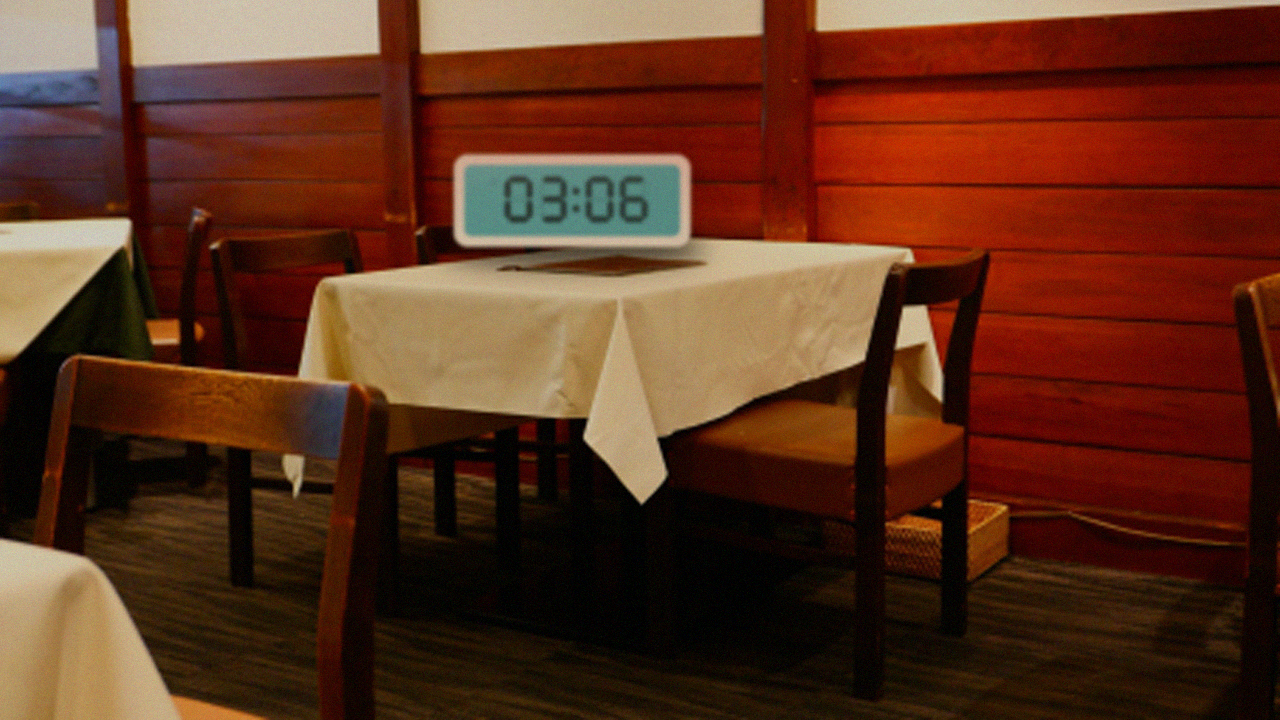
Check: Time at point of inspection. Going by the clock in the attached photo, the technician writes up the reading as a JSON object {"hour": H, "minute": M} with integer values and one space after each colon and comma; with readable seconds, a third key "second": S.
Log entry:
{"hour": 3, "minute": 6}
